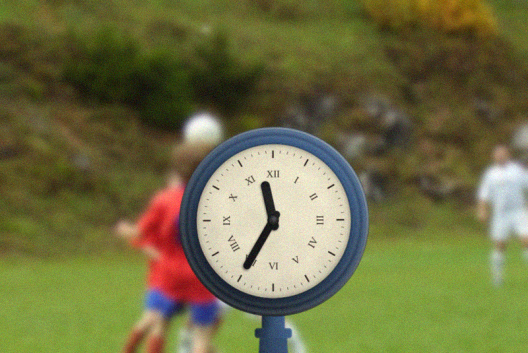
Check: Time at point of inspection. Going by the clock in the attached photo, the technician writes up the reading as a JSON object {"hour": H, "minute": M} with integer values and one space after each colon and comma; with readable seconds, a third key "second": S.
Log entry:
{"hour": 11, "minute": 35}
